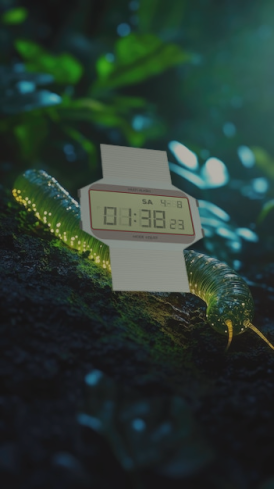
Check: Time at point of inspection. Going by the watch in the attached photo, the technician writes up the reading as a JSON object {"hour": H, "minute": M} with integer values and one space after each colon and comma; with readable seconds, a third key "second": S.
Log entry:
{"hour": 1, "minute": 38, "second": 23}
